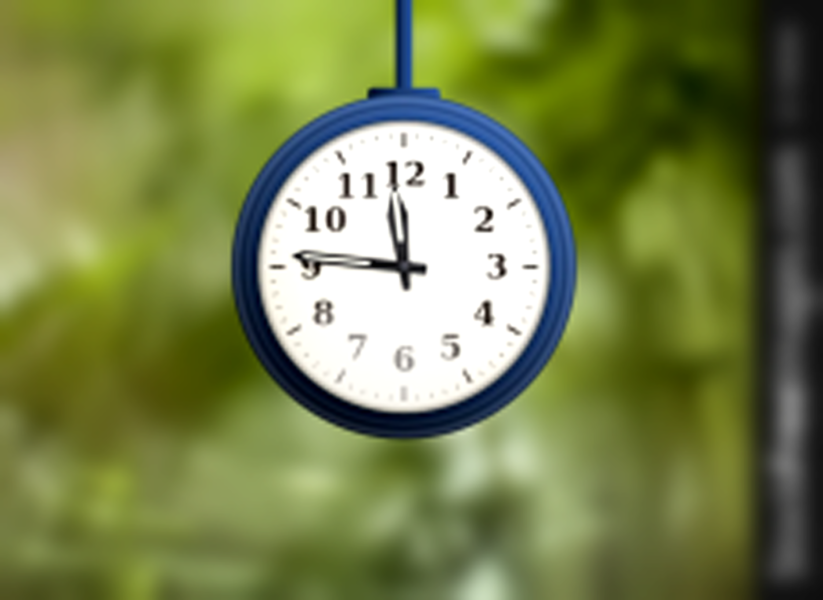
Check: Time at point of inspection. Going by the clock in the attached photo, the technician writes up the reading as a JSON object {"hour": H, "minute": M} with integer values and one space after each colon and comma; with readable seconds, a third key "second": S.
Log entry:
{"hour": 11, "minute": 46}
